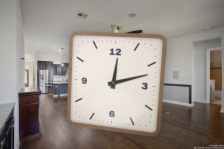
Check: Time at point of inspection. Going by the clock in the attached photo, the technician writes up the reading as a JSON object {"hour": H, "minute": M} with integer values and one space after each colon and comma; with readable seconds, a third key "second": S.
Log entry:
{"hour": 12, "minute": 12}
